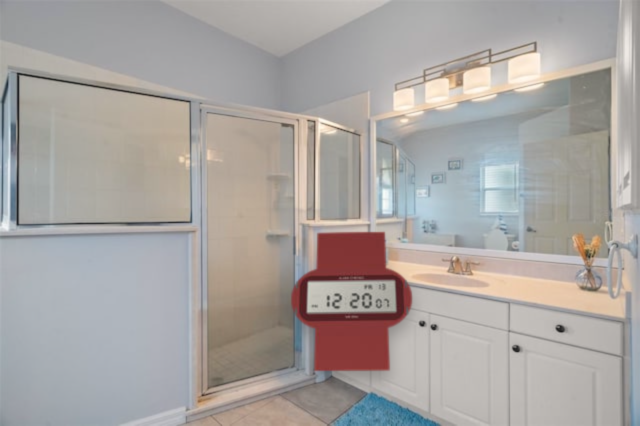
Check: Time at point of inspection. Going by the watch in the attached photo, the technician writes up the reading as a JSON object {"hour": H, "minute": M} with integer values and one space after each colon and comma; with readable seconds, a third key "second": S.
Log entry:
{"hour": 12, "minute": 20}
